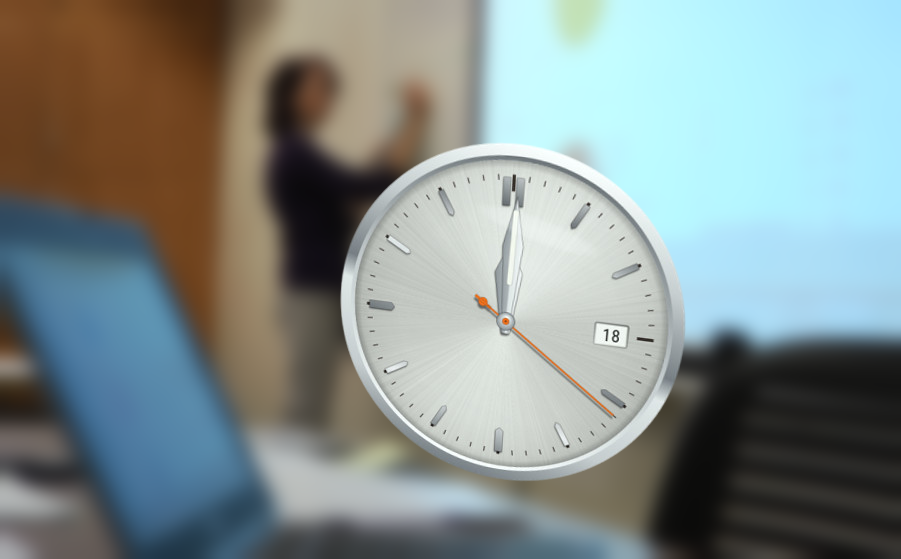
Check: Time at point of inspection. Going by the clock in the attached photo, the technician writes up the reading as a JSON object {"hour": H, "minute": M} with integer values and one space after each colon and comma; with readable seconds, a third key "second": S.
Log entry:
{"hour": 12, "minute": 0, "second": 21}
